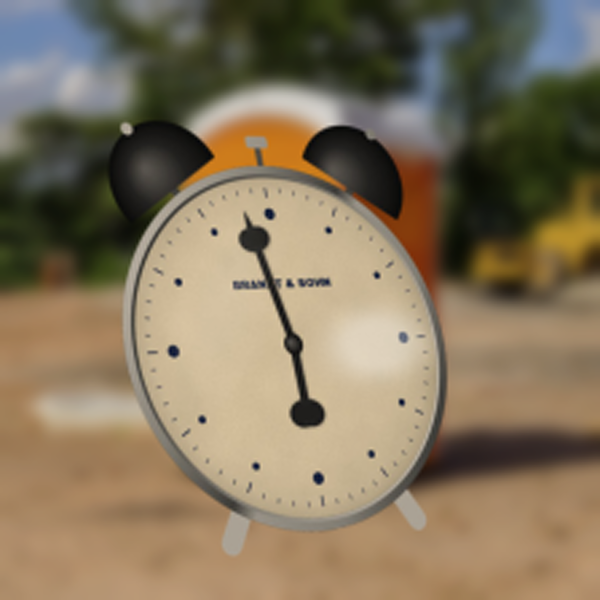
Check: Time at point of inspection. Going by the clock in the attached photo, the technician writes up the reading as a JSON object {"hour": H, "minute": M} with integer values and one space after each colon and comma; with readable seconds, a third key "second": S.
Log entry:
{"hour": 5, "minute": 58}
